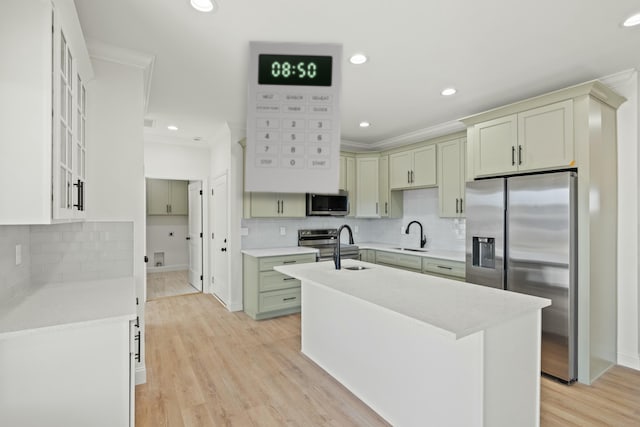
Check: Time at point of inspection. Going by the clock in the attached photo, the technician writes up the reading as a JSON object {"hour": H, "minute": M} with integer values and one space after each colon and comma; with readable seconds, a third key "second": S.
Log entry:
{"hour": 8, "minute": 50}
